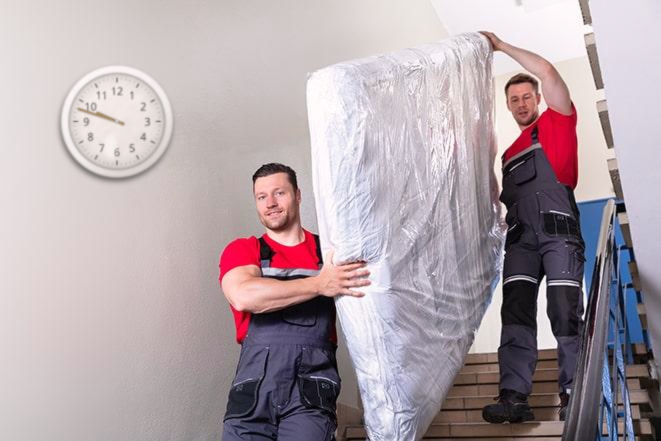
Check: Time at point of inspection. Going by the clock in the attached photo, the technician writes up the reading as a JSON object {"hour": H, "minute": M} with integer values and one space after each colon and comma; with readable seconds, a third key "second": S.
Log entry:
{"hour": 9, "minute": 48}
